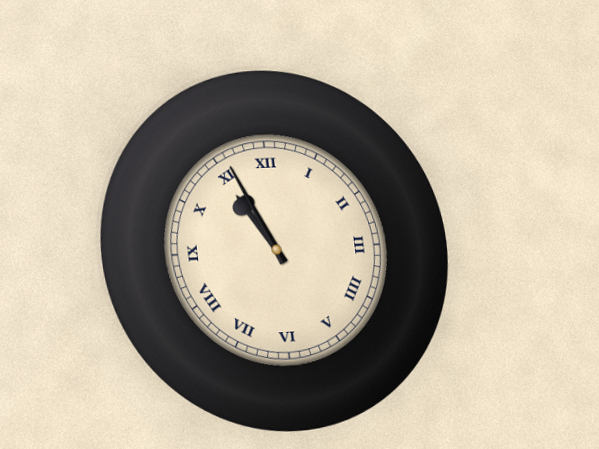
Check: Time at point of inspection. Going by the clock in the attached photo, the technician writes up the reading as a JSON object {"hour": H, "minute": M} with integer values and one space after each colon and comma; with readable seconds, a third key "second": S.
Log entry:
{"hour": 10, "minute": 56}
